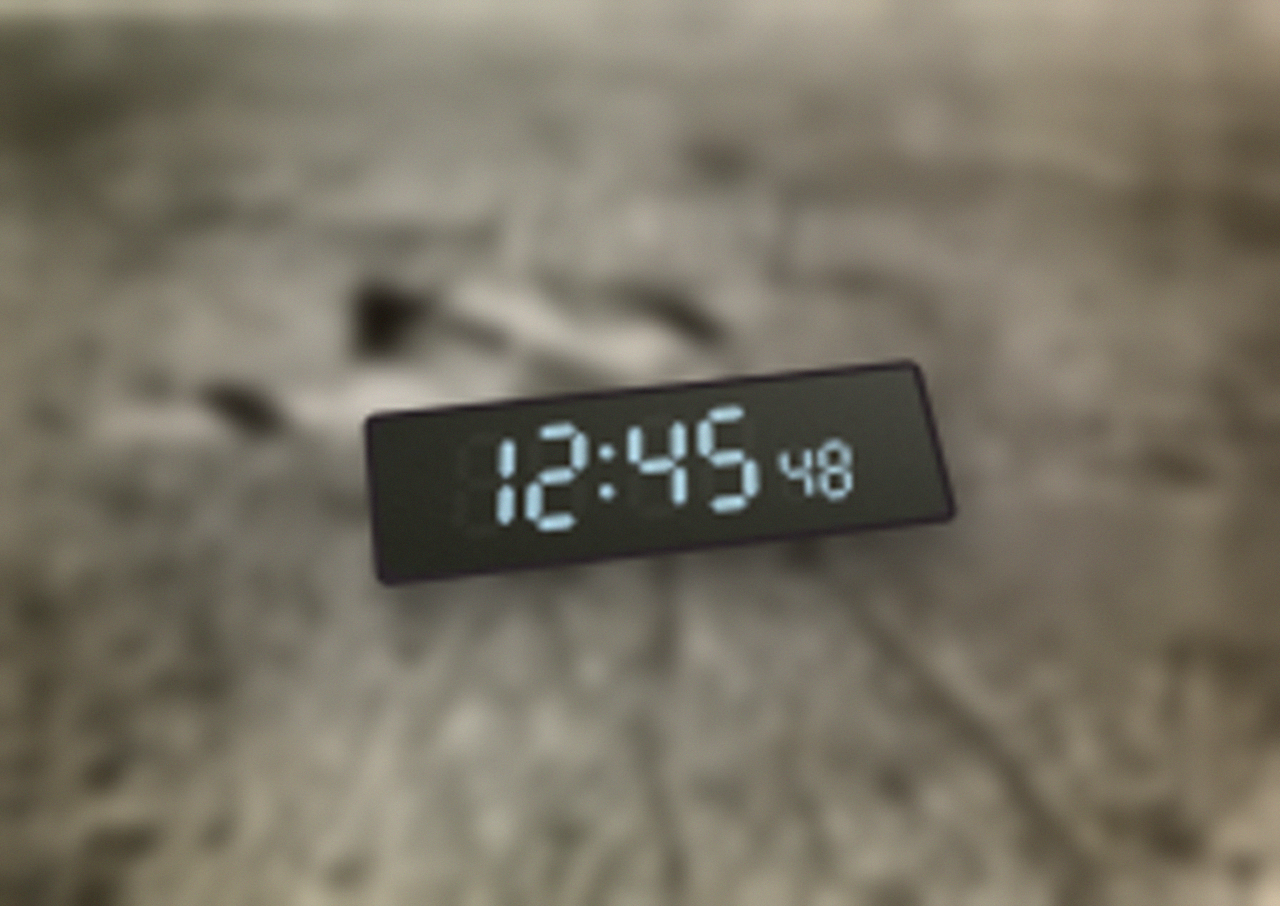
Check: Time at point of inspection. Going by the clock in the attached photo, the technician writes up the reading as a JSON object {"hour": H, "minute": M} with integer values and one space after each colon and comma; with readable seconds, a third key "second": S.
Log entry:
{"hour": 12, "minute": 45, "second": 48}
